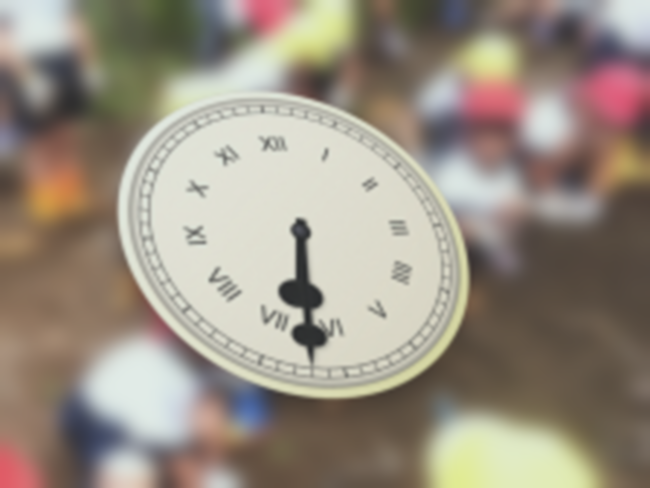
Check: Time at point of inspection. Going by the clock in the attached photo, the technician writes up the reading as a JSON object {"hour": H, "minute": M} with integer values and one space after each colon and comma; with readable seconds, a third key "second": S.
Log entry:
{"hour": 6, "minute": 32}
